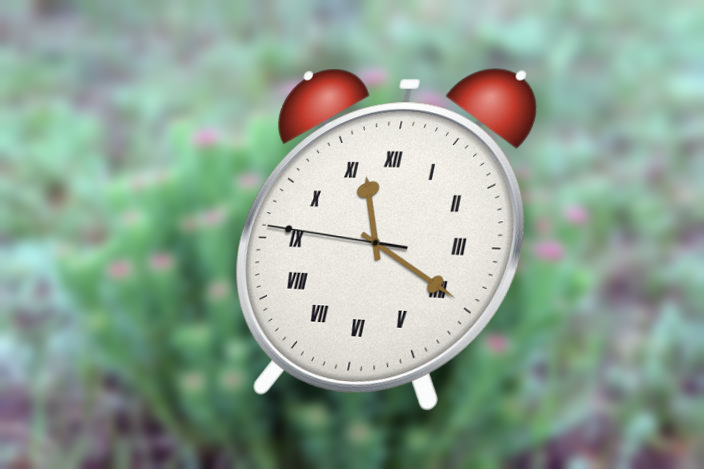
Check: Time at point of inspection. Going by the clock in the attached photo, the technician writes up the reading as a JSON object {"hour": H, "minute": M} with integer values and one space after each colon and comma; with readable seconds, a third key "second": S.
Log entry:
{"hour": 11, "minute": 19, "second": 46}
